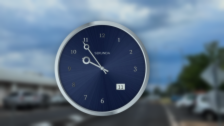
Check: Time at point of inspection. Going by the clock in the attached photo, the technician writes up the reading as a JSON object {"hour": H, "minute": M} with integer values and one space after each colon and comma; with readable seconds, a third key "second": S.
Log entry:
{"hour": 9, "minute": 54}
